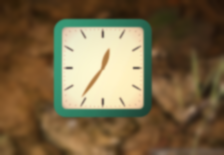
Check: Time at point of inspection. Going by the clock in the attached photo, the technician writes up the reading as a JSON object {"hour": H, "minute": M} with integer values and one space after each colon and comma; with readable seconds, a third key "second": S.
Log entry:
{"hour": 12, "minute": 36}
